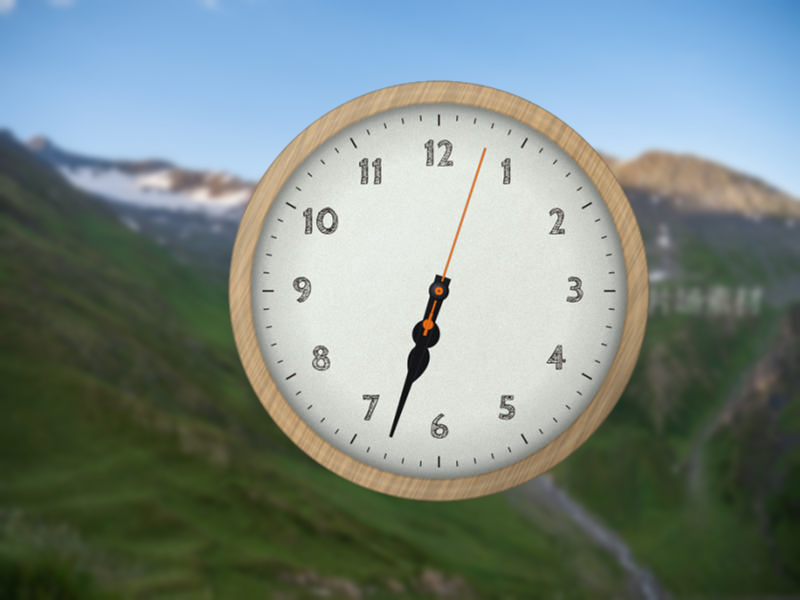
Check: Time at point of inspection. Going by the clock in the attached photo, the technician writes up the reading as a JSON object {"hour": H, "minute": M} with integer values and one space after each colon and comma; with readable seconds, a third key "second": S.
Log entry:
{"hour": 6, "minute": 33, "second": 3}
